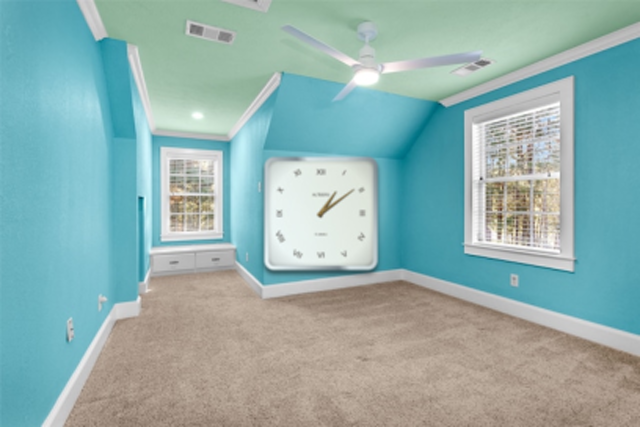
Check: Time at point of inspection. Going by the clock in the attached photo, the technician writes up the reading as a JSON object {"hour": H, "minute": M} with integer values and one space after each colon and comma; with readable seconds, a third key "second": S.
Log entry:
{"hour": 1, "minute": 9}
